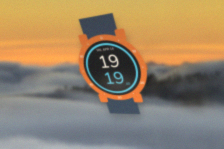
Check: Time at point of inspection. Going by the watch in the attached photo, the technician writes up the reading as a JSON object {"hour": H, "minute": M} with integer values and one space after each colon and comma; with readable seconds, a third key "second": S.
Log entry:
{"hour": 19, "minute": 19}
